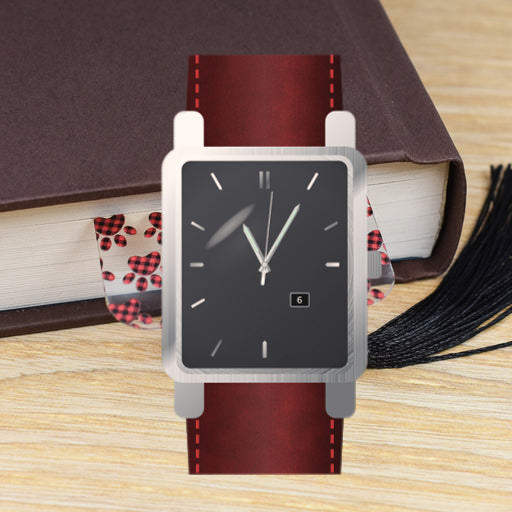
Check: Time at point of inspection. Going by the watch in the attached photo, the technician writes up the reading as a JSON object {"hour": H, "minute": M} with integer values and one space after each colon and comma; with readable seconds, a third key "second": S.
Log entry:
{"hour": 11, "minute": 5, "second": 1}
